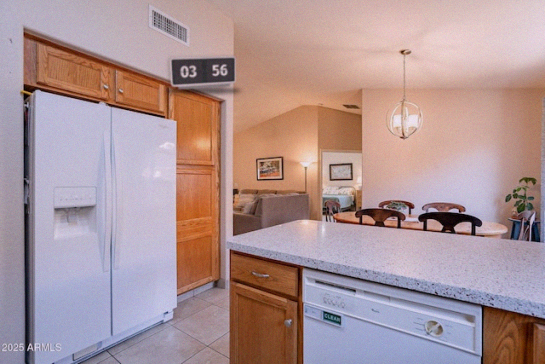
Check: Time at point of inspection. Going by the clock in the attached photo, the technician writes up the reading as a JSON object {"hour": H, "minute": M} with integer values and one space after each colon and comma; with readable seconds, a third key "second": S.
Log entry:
{"hour": 3, "minute": 56}
